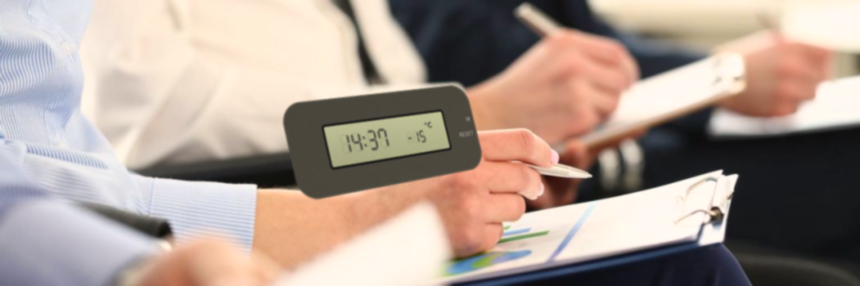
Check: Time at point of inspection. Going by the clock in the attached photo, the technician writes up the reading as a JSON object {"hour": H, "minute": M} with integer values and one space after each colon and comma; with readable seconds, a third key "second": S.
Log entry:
{"hour": 14, "minute": 37}
